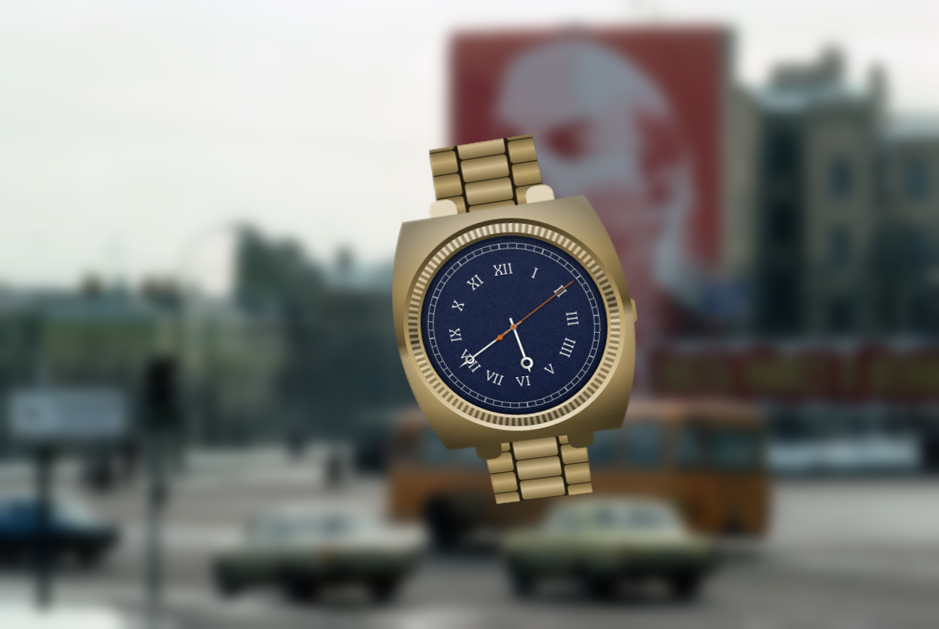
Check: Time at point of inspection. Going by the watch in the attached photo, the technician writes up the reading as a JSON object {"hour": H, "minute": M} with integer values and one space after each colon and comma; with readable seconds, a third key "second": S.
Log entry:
{"hour": 5, "minute": 40, "second": 10}
